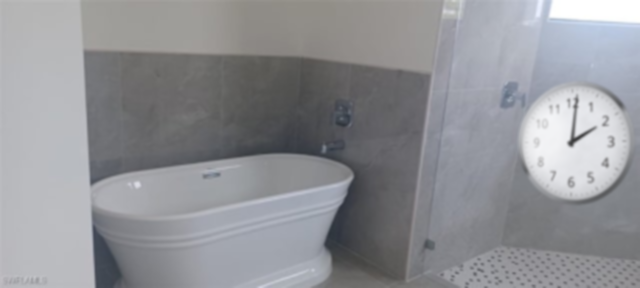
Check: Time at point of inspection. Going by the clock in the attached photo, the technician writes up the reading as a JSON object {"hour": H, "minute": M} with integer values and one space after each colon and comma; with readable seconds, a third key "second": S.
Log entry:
{"hour": 2, "minute": 1}
